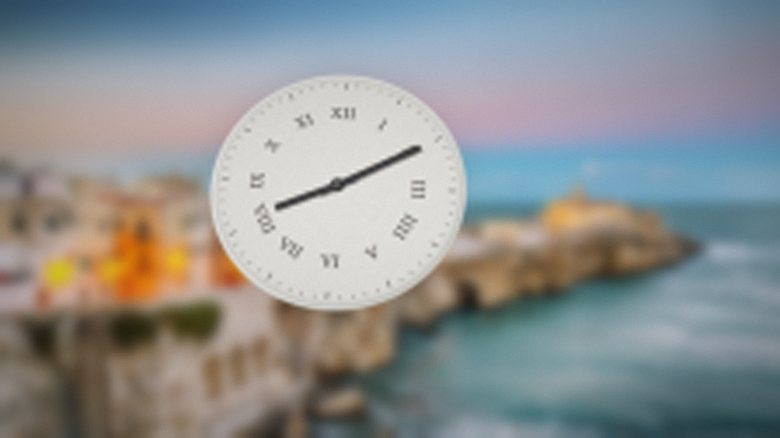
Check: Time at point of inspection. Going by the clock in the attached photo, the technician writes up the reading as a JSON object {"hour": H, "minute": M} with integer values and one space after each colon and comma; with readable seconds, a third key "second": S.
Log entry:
{"hour": 8, "minute": 10}
